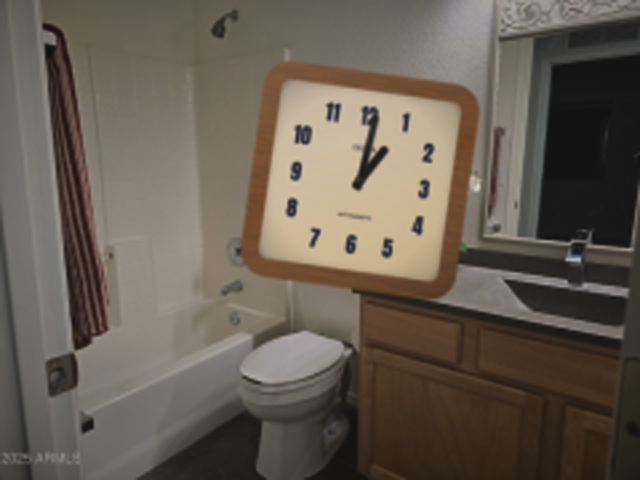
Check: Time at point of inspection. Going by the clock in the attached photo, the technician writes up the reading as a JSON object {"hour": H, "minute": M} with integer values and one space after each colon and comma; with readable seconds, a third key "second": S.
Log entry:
{"hour": 1, "minute": 1}
